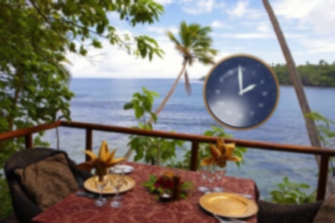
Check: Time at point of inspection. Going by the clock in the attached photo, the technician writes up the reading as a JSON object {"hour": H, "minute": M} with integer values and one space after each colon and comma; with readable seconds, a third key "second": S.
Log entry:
{"hour": 1, "minute": 59}
